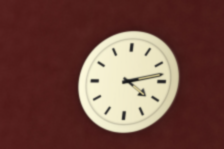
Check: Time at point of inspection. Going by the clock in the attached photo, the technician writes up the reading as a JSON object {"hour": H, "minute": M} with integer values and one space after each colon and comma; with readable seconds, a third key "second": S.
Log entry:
{"hour": 4, "minute": 13}
